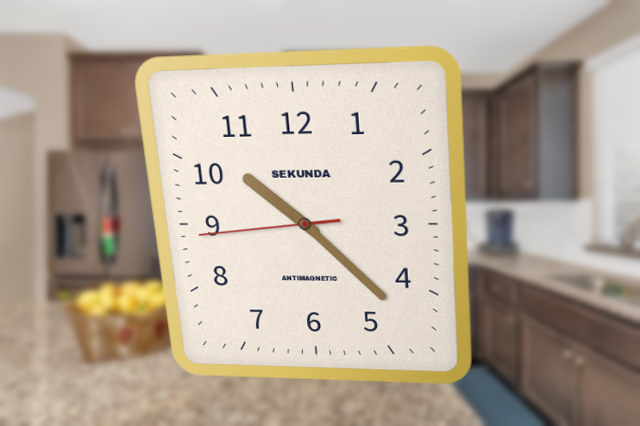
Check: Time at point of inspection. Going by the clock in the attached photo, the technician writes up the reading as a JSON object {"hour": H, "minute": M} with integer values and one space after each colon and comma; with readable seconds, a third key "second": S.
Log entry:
{"hour": 10, "minute": 22, "second": 44}
